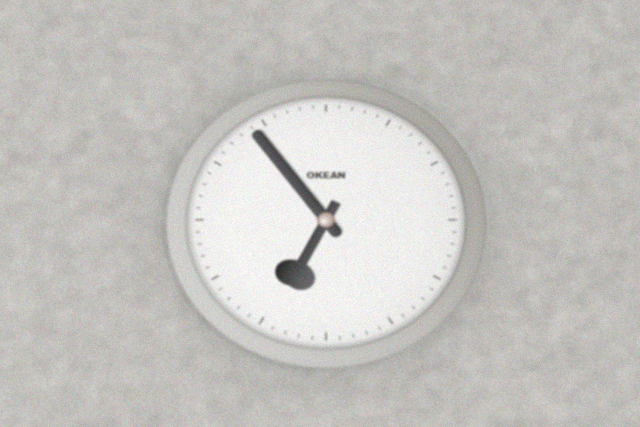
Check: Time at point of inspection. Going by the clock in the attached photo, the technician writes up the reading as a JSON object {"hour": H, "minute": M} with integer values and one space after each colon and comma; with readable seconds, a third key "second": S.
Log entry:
{"hour": 6, "minute": 54}
